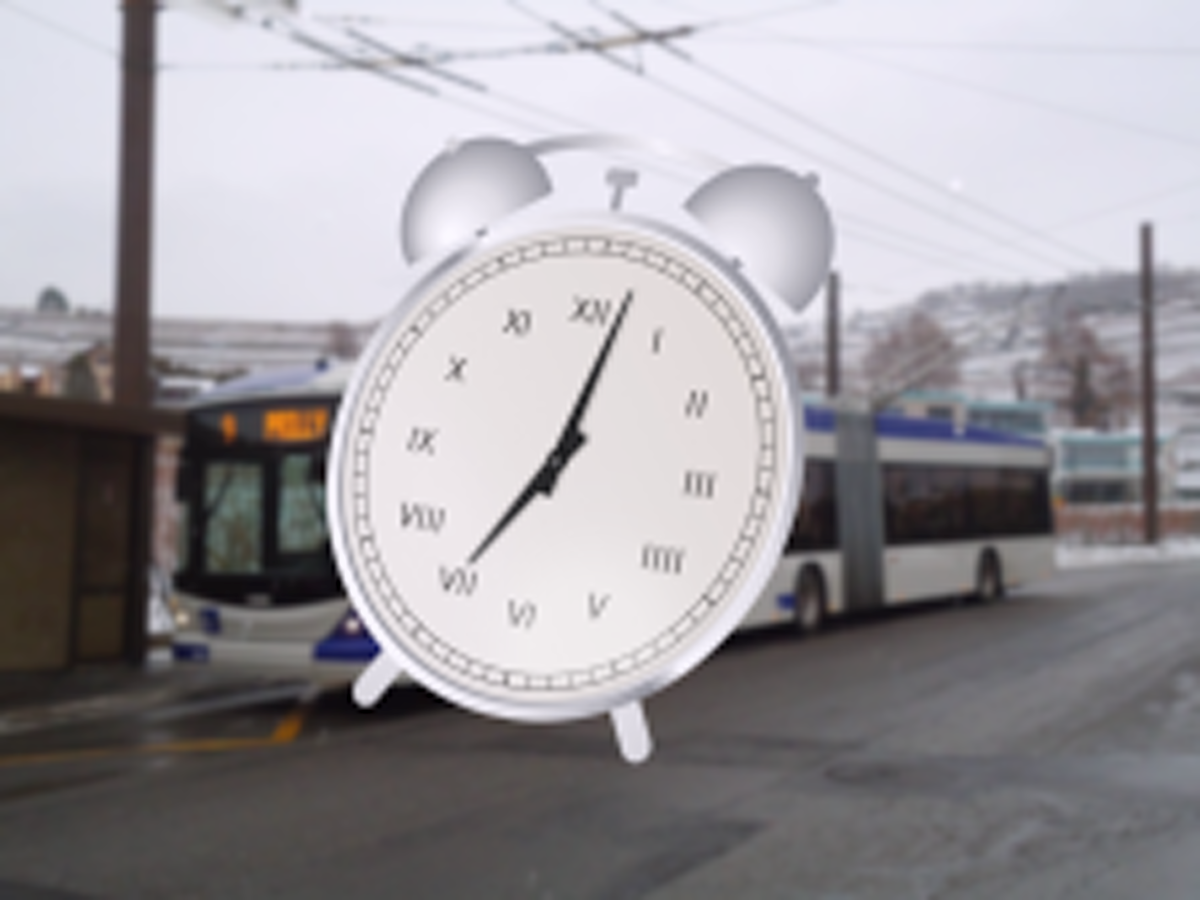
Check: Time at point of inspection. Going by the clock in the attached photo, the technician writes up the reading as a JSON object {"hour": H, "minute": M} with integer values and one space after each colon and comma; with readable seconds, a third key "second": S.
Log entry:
{"hour": 7, "minute": 2}
